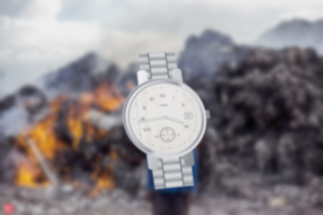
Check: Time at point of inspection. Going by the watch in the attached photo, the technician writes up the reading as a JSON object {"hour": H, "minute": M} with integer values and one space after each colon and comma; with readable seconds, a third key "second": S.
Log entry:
{"hour": 3, "minute": 44}
